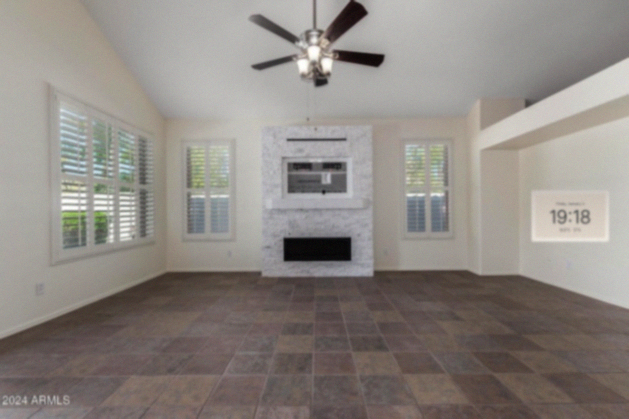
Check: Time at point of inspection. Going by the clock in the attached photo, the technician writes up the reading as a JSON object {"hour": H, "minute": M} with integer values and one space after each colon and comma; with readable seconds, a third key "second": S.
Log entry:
{"hour": 19, "minute": 18}
